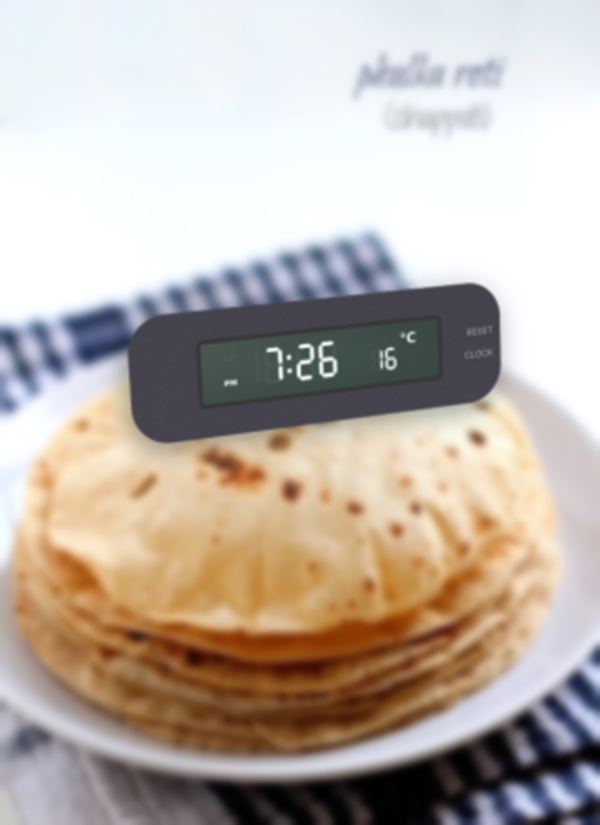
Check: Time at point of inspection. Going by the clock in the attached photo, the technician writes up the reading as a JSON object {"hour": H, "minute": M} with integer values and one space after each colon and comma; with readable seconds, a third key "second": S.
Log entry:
{"hour": 7, "minute": 26}
